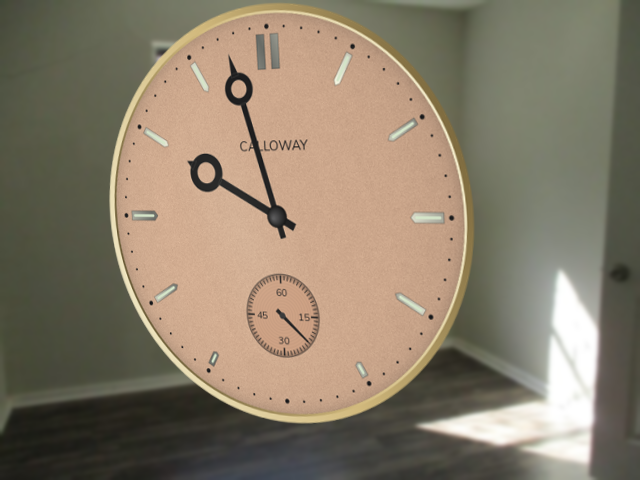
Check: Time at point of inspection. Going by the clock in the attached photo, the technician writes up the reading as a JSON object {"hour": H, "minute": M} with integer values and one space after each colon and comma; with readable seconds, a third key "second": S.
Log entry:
{"hour": 9, "minute": 57, "second": 22}
